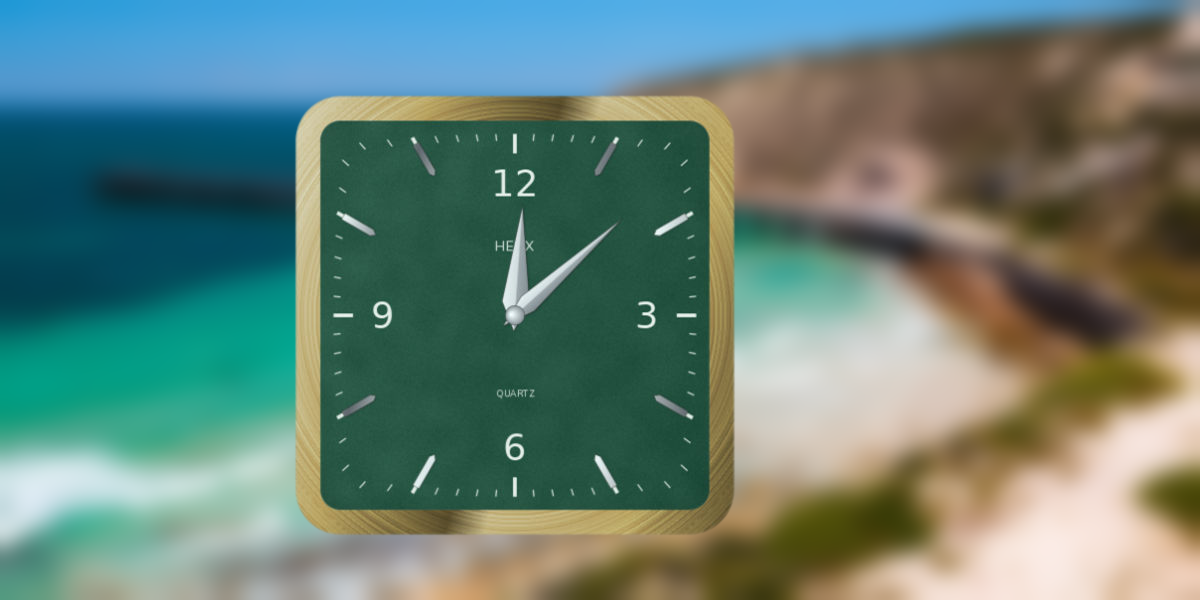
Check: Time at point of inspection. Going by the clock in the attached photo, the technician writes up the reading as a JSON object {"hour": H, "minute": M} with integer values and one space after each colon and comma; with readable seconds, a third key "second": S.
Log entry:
{"hour": 12, "minute": 8}
